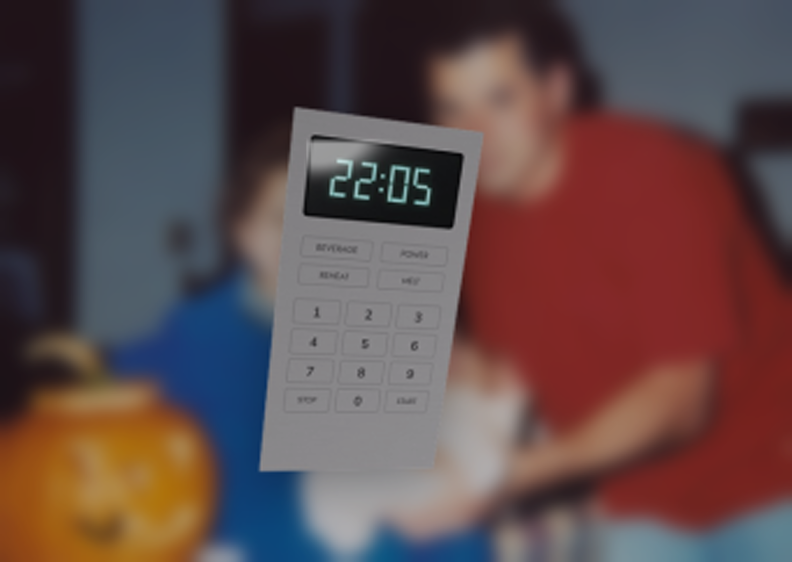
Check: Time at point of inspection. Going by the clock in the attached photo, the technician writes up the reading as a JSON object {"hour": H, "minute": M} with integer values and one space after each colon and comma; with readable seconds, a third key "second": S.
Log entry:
{"hour": 22, "minute": 5}
